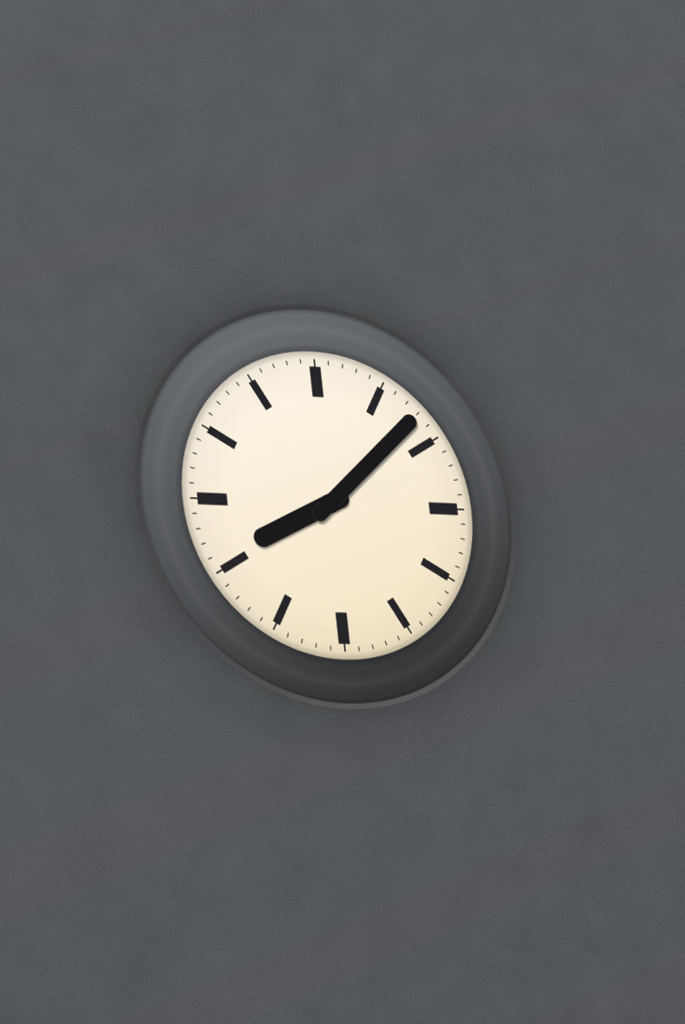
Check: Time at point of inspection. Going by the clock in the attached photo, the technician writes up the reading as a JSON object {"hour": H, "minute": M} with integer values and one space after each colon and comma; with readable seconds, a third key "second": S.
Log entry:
{"hour": 8, "minute": 8}
